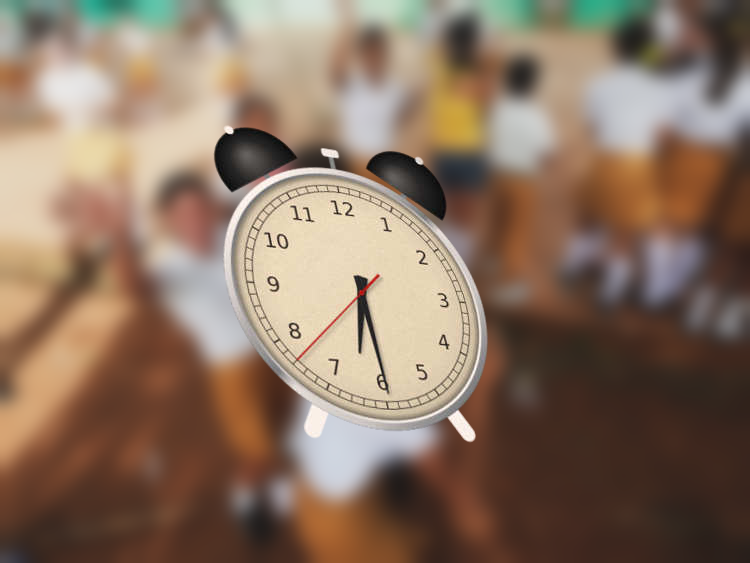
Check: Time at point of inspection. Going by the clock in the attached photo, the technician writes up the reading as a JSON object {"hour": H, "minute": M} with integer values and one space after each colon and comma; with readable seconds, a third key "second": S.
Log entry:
{"hour": 6, "minute": 29, "second": 38}
